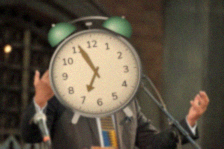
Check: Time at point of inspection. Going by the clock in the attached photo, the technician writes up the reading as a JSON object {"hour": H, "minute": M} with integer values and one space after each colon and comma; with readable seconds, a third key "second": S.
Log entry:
{"hour": 6, "minute": 56}
